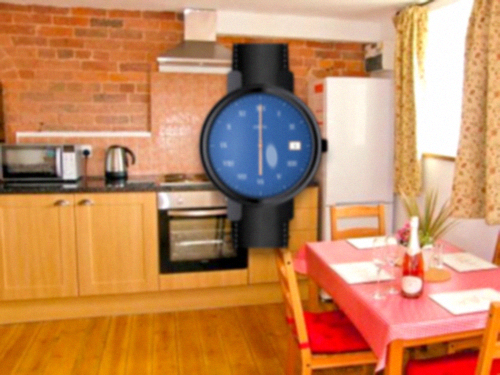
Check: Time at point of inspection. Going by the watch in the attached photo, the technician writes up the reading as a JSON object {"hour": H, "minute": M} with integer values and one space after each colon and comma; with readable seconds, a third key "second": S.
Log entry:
{"hour": 6, "minute": 0}
